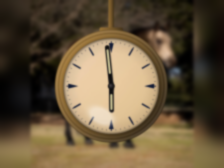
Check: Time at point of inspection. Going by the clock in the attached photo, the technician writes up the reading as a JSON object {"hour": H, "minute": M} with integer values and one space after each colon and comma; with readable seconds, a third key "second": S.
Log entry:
{"hour": 5, "minute": 59}
